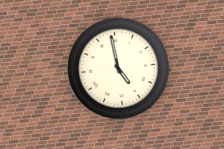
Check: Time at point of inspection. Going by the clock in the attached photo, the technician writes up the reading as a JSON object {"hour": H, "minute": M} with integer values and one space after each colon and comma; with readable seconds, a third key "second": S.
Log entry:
{"hour": 4, "minute": 59}
